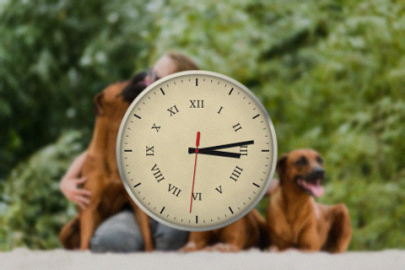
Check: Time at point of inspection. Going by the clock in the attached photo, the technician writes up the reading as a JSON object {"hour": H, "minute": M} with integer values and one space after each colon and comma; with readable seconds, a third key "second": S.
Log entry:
{"hour": 3, "minute": 13, "second": 31}
